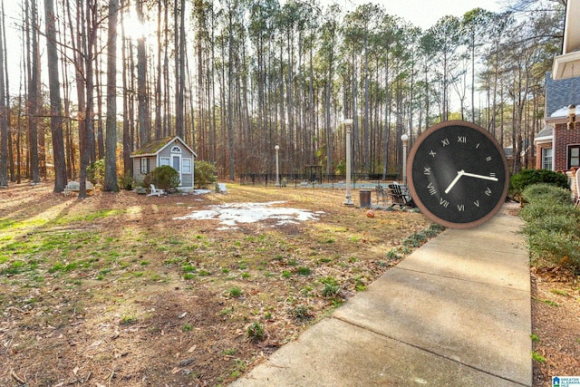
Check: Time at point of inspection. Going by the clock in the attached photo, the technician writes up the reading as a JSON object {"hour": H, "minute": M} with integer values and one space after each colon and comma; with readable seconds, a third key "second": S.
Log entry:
{"hour": 7, "minute": 16}
